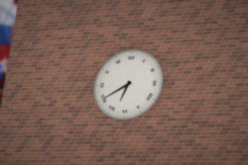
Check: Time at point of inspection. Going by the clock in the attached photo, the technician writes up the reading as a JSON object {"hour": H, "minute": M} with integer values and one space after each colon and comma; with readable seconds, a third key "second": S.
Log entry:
{"hour": 6, "minute": 40}
